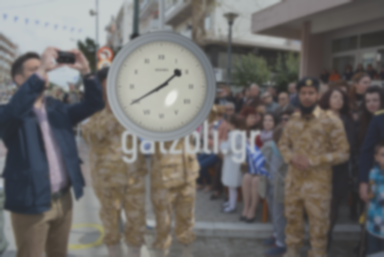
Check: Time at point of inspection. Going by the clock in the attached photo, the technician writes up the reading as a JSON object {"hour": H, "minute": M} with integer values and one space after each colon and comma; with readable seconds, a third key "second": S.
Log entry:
{"hour": 1, "minute": 40}
